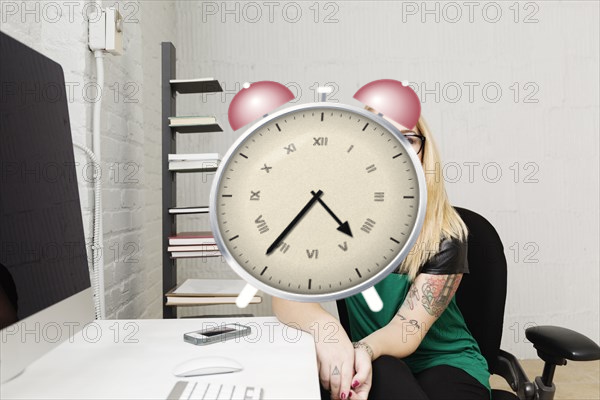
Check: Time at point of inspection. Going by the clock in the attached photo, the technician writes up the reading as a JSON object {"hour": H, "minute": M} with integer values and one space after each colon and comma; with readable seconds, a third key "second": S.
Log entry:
{"hour": 4, "minute": 36}
